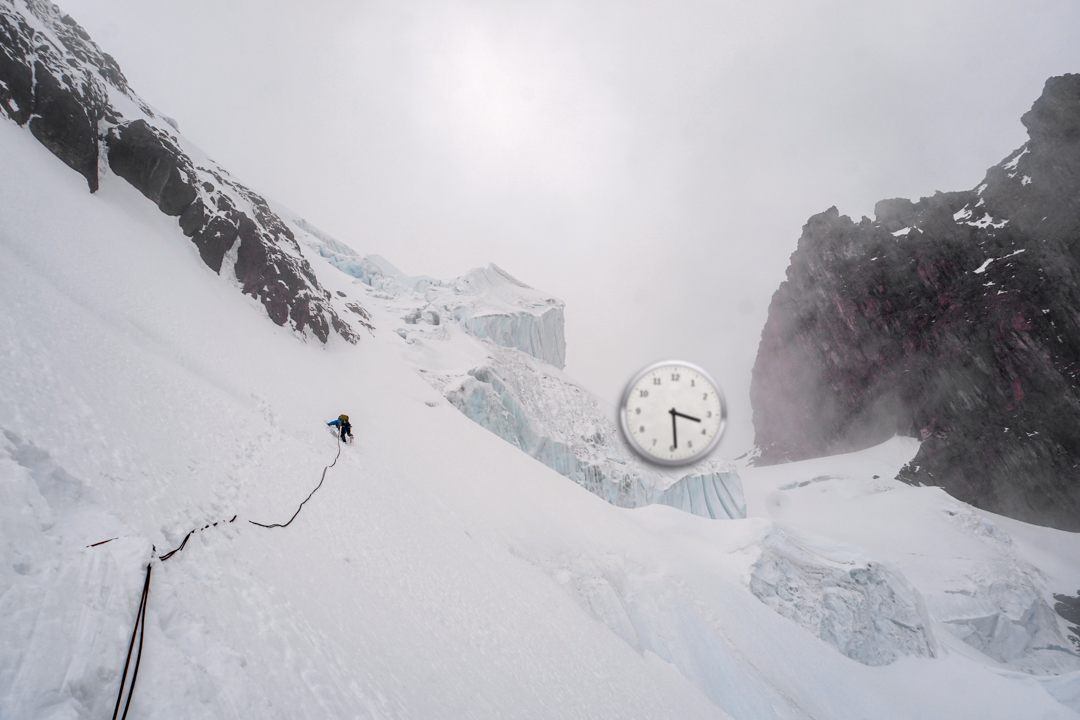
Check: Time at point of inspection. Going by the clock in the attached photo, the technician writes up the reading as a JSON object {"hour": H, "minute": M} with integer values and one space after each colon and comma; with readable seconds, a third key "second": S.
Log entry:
{"hour": 3, "minute": 29}
